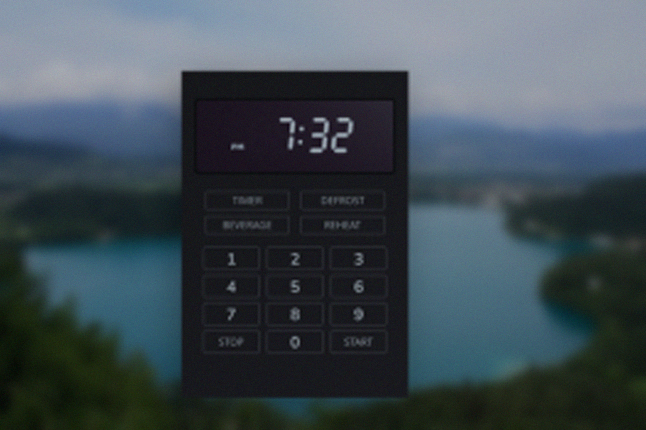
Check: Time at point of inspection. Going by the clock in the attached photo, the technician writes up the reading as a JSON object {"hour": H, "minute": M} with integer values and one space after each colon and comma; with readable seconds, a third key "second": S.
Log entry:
{"hour": 7, "minute": 32}
